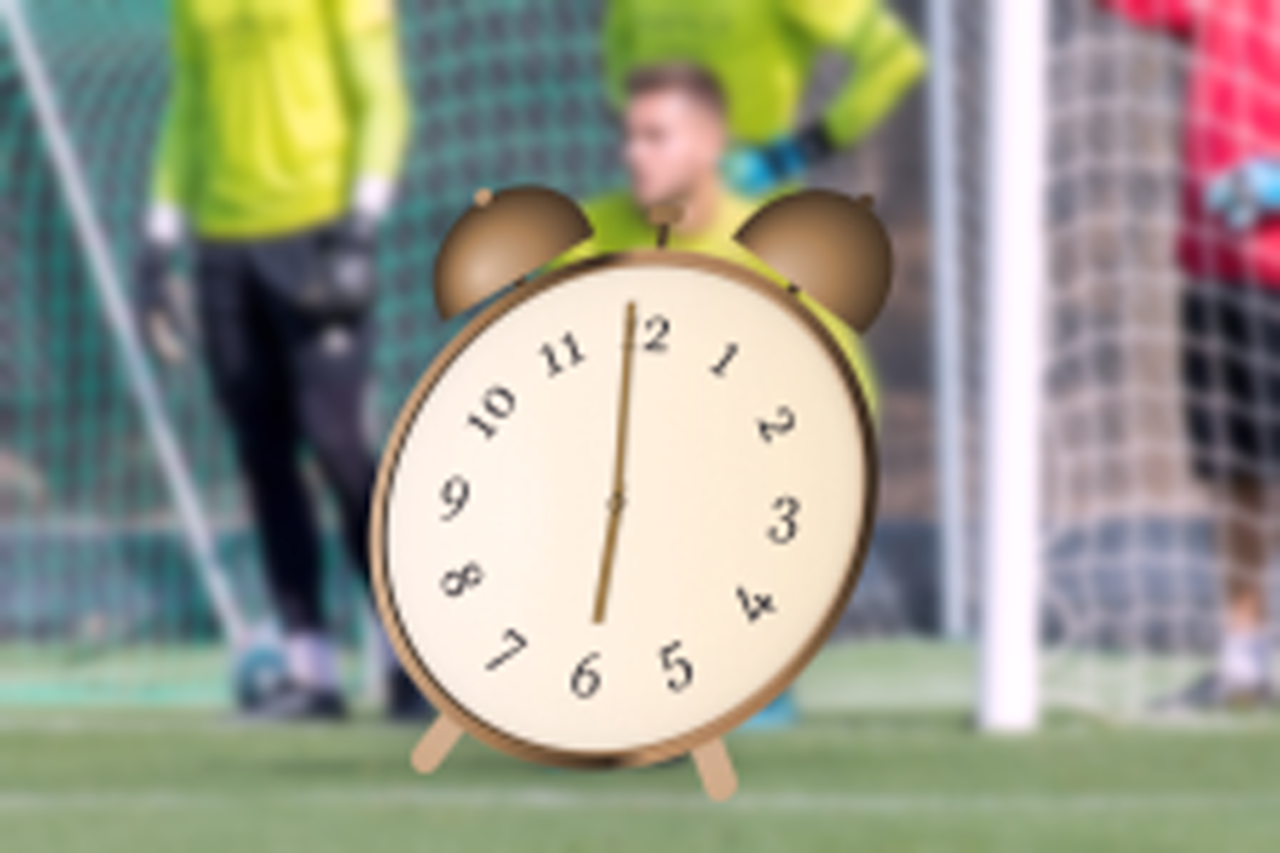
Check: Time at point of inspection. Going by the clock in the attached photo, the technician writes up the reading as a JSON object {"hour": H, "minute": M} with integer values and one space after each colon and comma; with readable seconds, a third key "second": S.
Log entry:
{"hour": 5, "minute": 59}
